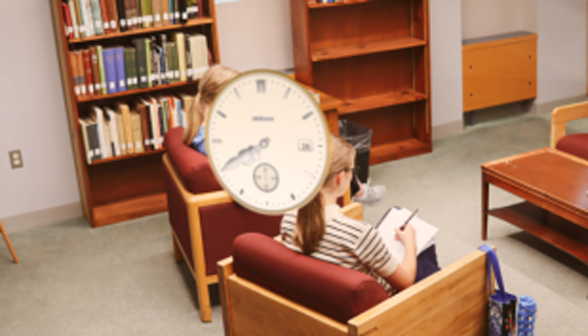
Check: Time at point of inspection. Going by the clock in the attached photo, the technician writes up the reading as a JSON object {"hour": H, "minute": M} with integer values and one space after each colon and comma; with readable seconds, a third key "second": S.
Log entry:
{"hour": 7, "minute": 40}
